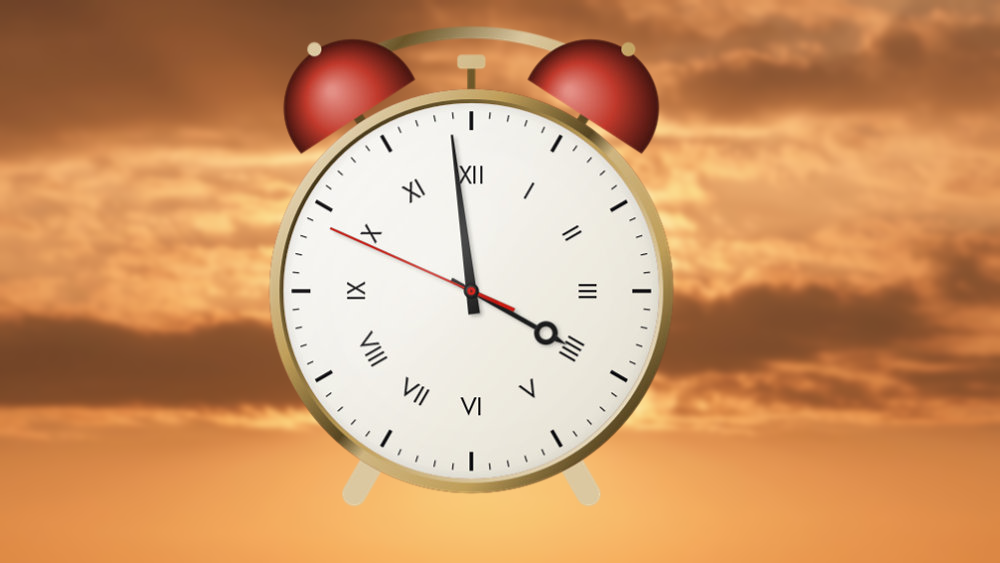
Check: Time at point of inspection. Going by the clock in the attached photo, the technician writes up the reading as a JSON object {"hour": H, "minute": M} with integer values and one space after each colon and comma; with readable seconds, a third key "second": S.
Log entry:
{"hour": 3, "minute": 58, "second": 49}
